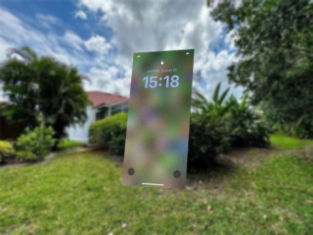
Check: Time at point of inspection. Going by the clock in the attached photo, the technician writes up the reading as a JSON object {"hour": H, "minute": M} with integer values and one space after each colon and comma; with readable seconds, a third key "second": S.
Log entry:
{"hour": 15, "minute": 18}
